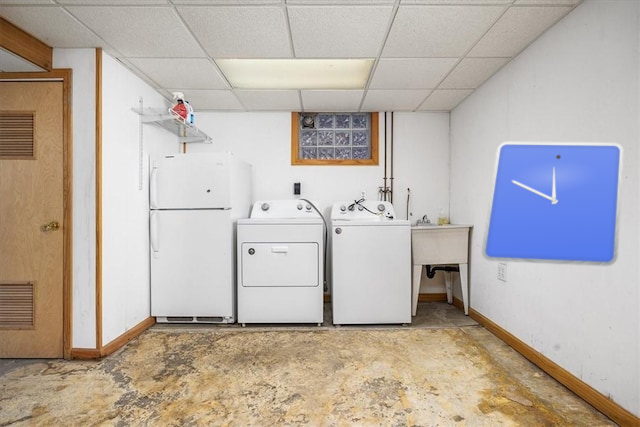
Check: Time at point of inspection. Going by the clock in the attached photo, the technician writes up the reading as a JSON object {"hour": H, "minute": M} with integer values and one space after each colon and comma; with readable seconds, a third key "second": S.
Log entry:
{"hour": 11, "minute": 49}
